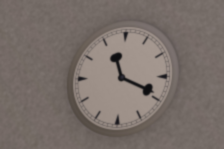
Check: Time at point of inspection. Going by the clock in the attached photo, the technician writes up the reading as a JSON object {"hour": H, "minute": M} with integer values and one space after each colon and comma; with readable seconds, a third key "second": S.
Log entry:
{"hour": 11, "minute": 19}
